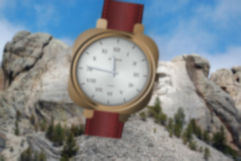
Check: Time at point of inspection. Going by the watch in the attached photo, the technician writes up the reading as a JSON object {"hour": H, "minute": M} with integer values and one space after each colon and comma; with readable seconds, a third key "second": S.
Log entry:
{"hour": 11, "minute": 46}
